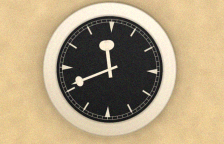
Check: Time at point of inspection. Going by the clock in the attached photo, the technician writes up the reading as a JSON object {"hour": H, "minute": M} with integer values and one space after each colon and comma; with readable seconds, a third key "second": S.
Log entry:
{"hour": 11, "minute": 41}
